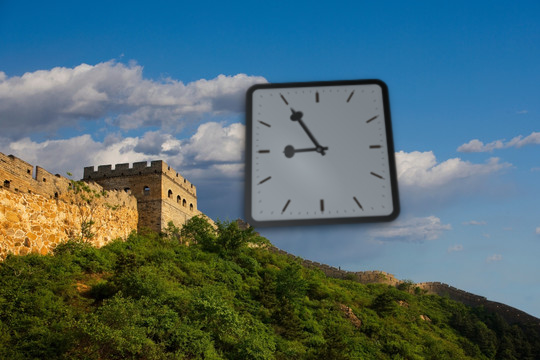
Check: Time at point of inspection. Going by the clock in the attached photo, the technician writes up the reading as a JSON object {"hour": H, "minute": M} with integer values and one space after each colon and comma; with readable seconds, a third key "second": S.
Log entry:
{"hour": 8, "minute": 55}
